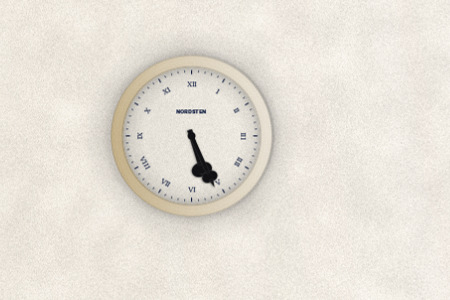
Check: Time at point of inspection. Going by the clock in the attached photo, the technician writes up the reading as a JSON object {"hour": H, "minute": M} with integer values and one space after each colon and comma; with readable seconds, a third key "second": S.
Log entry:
{"hour": 5, "minute": 26}
